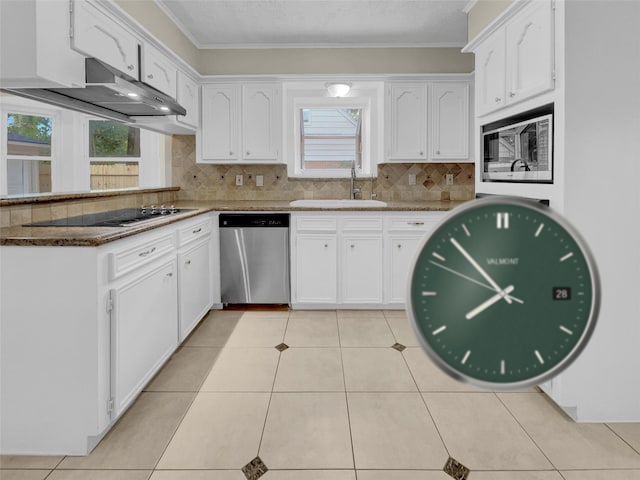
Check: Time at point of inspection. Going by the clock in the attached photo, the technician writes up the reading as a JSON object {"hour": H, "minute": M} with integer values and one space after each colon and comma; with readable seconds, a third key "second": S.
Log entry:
{"hour": 7, "minute": 52, "second": 49}
